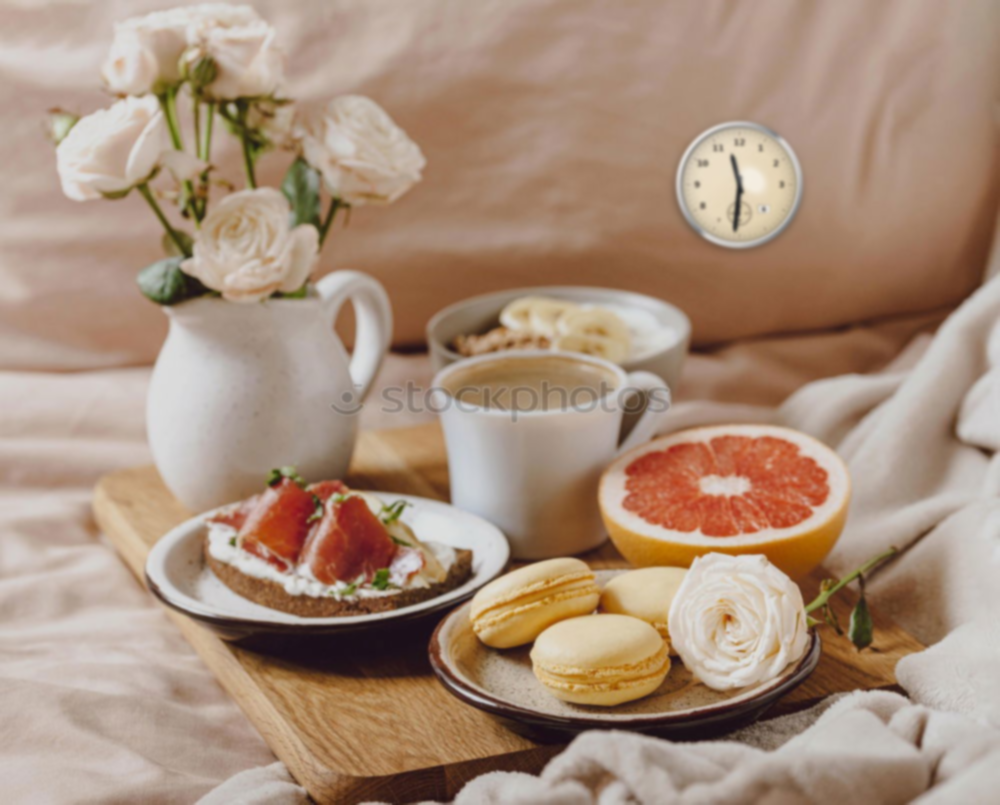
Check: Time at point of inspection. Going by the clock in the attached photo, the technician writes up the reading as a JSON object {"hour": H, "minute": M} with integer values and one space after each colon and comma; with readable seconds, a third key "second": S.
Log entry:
{"hour": 11, "minute": 31}
